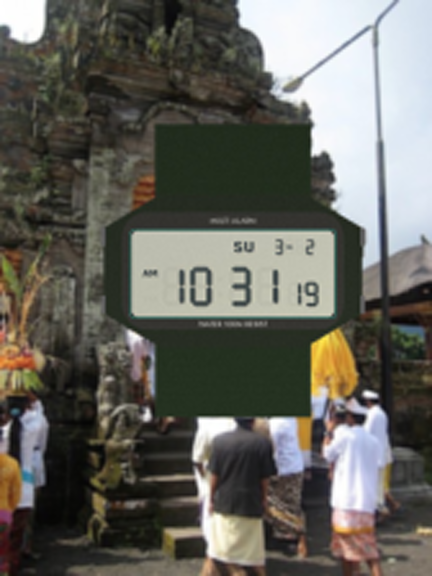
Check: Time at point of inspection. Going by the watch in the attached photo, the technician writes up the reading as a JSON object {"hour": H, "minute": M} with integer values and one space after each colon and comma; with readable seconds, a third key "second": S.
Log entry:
{"hour": 10, "minute": 31, "second": 19}
